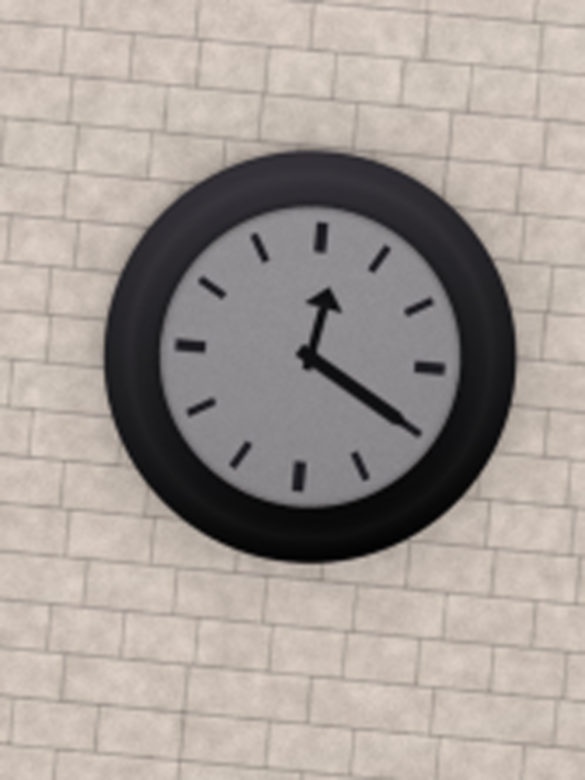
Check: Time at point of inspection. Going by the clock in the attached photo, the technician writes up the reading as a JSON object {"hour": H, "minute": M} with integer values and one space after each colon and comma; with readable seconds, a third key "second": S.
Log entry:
{"hour": 12, "minute": 20}
